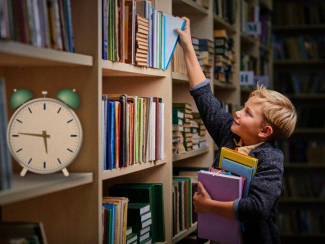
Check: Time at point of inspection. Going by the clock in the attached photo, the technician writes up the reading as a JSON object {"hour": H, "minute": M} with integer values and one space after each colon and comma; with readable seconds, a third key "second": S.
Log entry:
{"hour": 5, "minute": 46}
